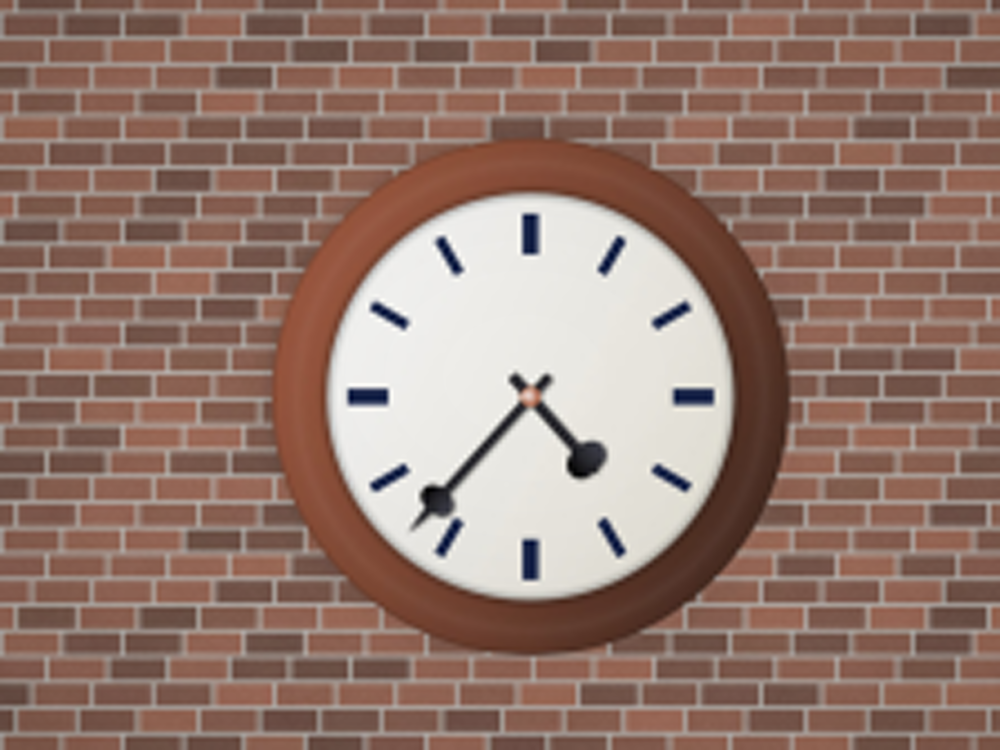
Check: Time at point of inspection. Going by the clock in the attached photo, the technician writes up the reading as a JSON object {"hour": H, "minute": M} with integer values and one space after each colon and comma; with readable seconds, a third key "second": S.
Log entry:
{"hour": 4, "minute": 37}
